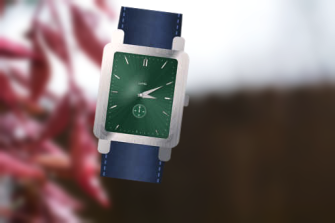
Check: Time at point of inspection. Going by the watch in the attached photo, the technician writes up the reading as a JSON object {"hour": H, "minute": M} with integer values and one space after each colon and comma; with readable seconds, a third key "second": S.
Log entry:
{"hour": 3, "minute": 10}
